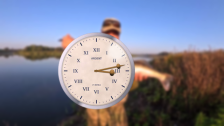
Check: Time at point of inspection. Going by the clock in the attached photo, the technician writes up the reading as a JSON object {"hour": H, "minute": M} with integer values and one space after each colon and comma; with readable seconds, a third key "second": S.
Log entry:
{"hour": 3, "minute": 13}
